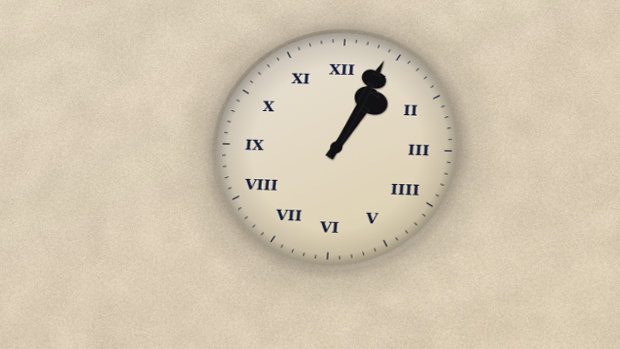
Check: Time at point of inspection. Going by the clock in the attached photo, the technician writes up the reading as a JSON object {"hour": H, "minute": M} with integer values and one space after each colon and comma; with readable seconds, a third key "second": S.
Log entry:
{"hour": 1, "minute": 4}
